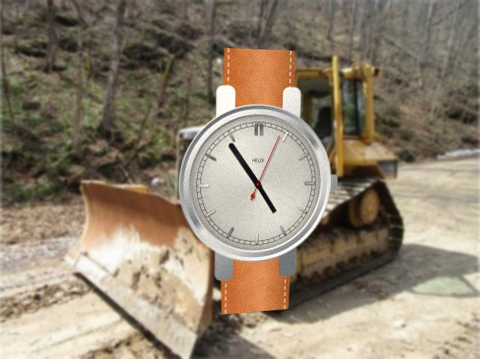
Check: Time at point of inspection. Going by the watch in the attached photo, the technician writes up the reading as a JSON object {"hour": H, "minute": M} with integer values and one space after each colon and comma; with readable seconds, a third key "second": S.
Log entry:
{"hour": 4, "minute": 54, "second": 4}
